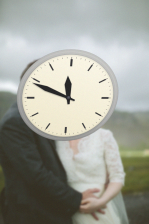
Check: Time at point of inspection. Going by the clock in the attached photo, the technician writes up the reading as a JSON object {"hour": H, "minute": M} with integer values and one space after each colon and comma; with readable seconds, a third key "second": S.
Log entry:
{"hour": 11, "minute": 49}
